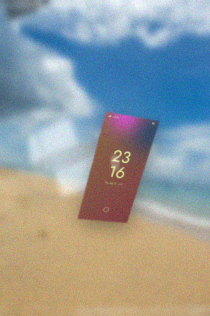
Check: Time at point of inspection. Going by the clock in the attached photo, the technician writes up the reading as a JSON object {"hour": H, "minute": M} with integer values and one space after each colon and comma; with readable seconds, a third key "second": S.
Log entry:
{"hour": 23, "minute": 16}
